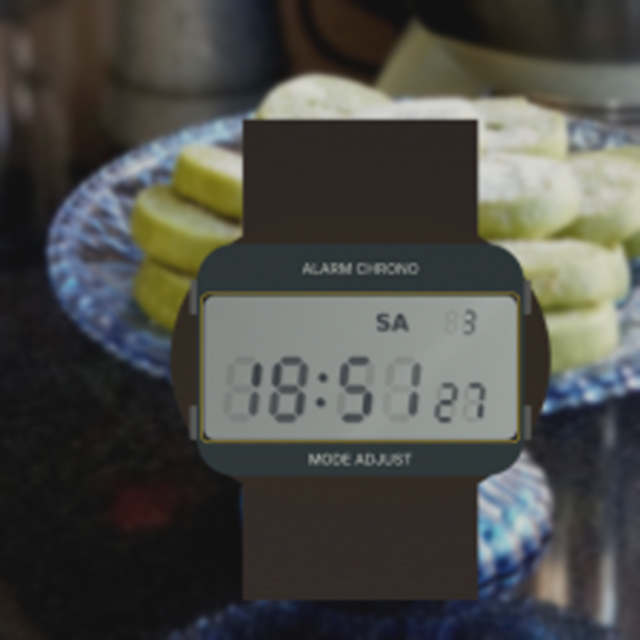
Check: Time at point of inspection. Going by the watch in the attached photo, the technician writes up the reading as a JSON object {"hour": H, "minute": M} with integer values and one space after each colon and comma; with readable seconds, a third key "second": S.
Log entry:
{"hour": 18, "minute": 51, "second": 27}
